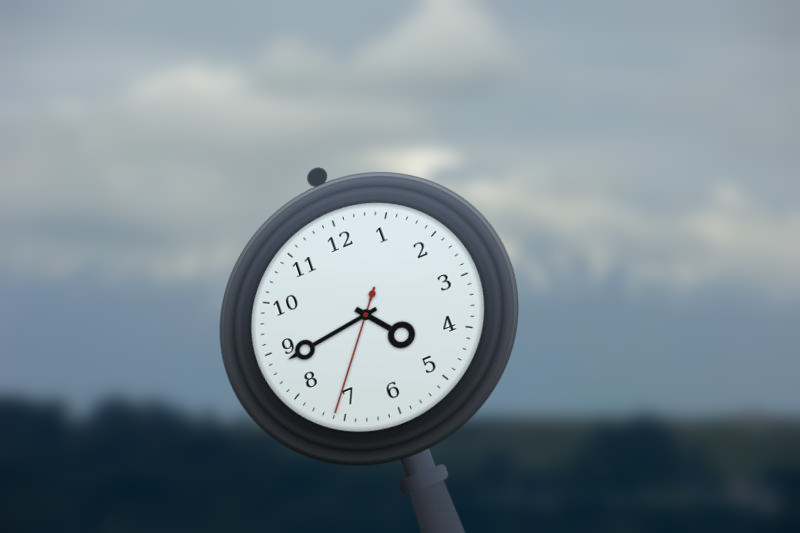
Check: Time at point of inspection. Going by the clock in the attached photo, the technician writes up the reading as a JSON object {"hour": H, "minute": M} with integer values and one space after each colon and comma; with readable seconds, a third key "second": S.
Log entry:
{"hour": 4, "minute": 43, "second": 36}
